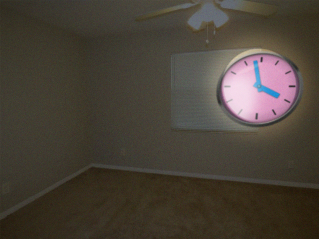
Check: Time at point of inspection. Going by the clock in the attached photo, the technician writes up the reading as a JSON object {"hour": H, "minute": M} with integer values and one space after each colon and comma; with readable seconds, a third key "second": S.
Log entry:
{"hour": 3, "minute": 58}
